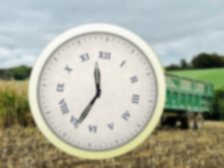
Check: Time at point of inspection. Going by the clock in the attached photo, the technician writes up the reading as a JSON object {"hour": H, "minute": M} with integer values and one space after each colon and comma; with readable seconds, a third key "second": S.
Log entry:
{"hour": 11, "minute": 34}
